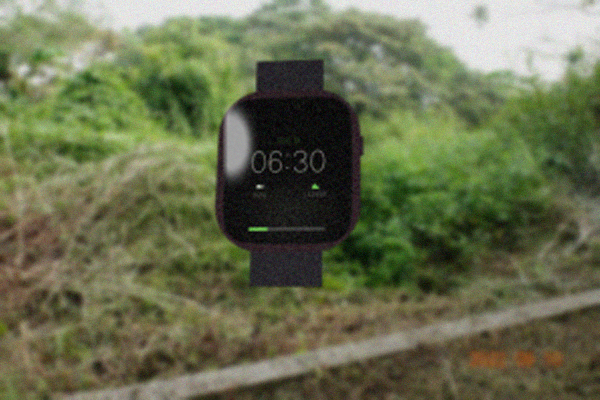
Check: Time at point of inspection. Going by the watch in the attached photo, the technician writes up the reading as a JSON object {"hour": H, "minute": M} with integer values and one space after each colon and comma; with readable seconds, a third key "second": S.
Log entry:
{"hour": 6, "minute": 30}
